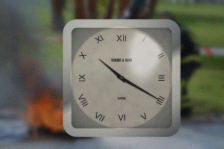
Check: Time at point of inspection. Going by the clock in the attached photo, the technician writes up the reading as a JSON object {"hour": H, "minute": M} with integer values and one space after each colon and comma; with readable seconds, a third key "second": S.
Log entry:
{"hour": 10, "minute": 20}
